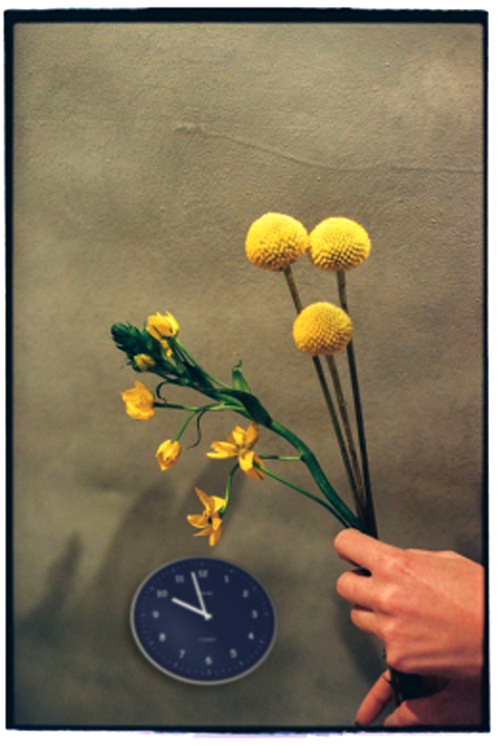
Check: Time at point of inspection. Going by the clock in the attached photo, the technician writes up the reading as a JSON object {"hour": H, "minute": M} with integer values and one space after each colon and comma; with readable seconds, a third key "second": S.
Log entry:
{"hour": 9, "minute": 58}
